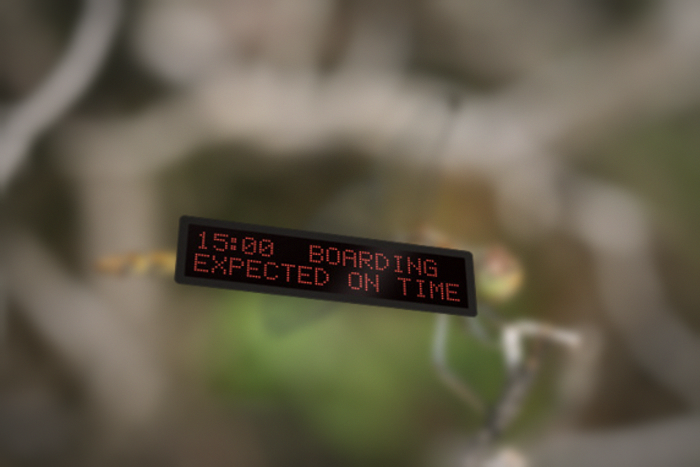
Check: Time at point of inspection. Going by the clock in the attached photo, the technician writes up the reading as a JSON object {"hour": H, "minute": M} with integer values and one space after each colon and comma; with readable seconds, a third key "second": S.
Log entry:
{"hour": 15, "minute": 0}
